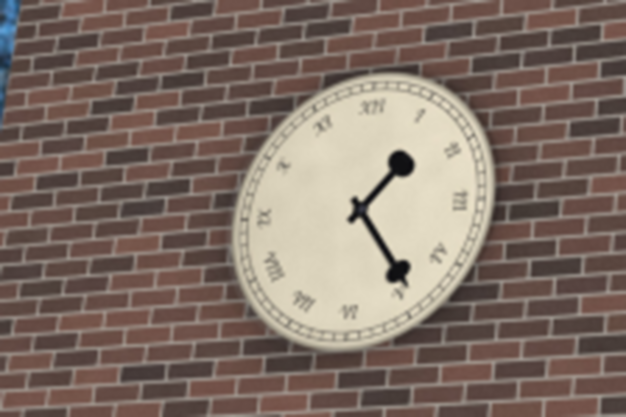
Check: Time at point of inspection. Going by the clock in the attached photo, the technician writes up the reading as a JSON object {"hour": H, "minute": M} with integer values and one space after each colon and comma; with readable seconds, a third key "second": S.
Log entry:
{"hour": 1, "minute": 24}
